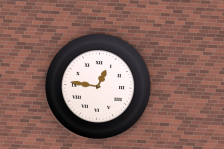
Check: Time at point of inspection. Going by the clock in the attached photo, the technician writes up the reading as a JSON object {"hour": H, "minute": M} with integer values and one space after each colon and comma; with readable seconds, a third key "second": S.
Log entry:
{"hour": 12, "minute": 46}
